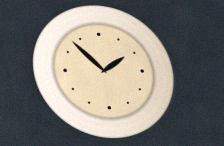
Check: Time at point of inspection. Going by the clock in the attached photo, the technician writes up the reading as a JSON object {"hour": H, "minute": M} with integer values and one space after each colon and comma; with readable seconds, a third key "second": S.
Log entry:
{"hour": 1, "minute": 53}
